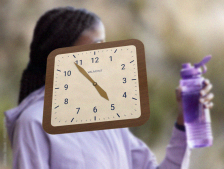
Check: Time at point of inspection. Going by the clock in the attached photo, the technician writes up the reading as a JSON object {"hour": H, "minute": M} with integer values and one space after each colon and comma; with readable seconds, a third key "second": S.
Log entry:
{"hour": 4, "minute": 54}
